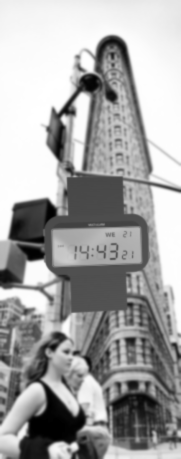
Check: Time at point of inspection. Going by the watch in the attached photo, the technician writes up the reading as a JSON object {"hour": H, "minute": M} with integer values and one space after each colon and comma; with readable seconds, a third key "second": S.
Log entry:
{"hour": 14, "minute": 43}
